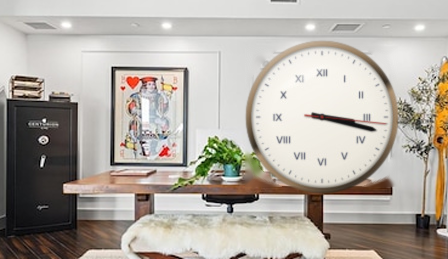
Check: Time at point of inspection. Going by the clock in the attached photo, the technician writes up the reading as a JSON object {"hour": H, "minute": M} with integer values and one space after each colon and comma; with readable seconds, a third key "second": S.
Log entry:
{"hour": 3, "minute": 17, "second": 16}
